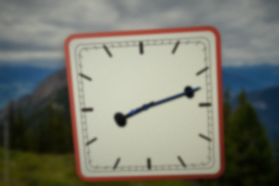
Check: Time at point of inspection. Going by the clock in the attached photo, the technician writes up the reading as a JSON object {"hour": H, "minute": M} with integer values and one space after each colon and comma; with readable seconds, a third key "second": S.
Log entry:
{"hour": 8, "minute": 12, "second": 12}
